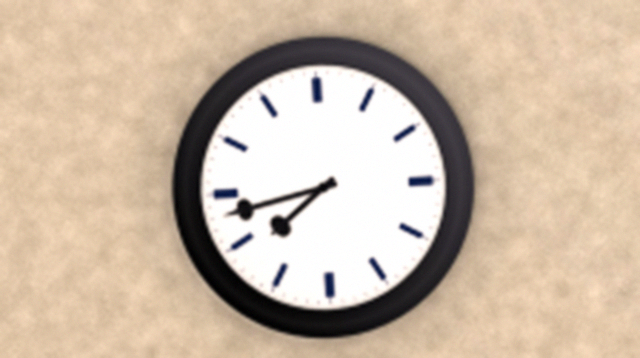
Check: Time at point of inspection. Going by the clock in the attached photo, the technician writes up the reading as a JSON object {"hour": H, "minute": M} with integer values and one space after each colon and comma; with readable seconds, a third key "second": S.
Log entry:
{"hour": 7, "minute": 43}
